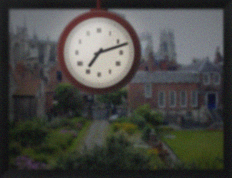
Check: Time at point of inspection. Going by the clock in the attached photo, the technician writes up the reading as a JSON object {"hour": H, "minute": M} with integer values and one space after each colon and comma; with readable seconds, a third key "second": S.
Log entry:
{"hour": 7, "minute": 12}
